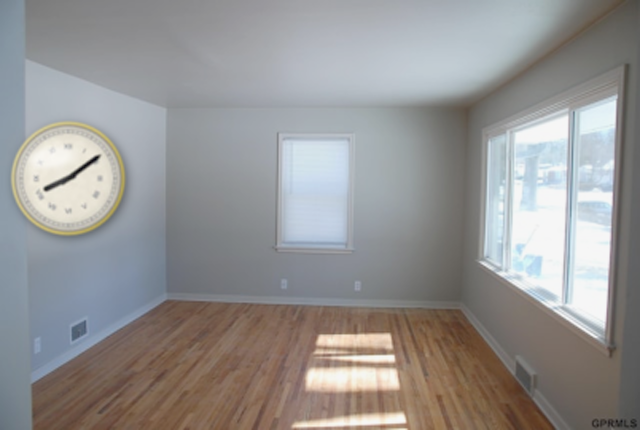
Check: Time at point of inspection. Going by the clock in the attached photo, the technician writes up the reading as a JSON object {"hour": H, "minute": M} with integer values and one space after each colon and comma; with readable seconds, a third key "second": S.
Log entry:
{"hour": 8, "minute": 9}
